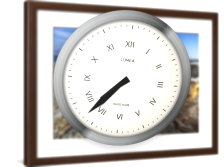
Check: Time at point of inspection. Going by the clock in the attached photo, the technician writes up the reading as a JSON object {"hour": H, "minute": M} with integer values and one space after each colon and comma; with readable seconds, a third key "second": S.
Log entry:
{"hour": 7, "minute": 37}
